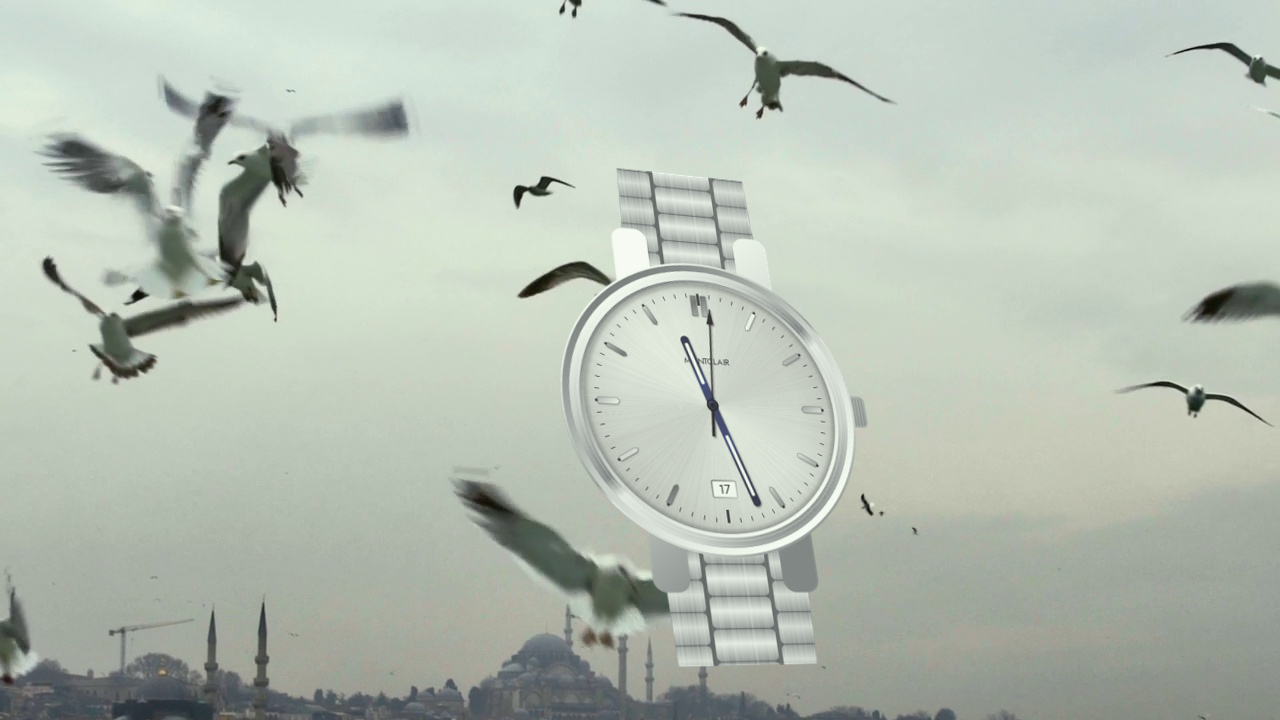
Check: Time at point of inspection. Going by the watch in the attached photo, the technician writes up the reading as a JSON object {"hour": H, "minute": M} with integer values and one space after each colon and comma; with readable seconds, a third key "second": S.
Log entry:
{"hour": 11, "minute": 27, "second": 1}
